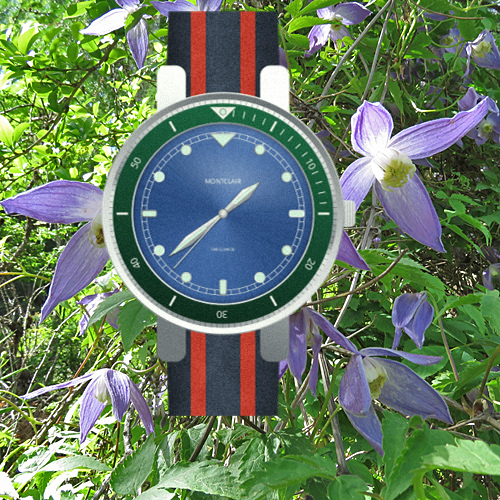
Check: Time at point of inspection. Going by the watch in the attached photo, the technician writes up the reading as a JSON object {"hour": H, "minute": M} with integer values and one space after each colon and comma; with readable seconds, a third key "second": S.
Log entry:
{"hour": 1, "minute": 38, "second": 37}
